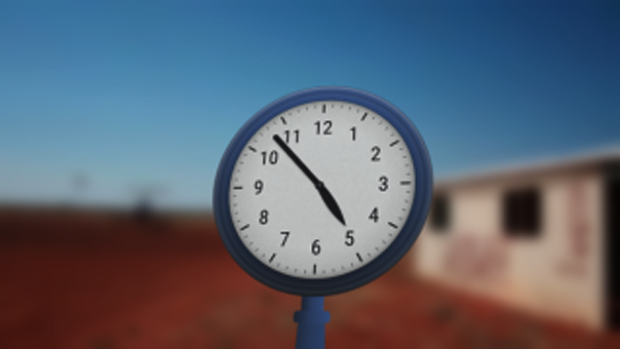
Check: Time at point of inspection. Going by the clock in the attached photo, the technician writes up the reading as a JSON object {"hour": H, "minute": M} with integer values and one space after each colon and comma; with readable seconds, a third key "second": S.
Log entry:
{"hour": 4, "minute": 53}
